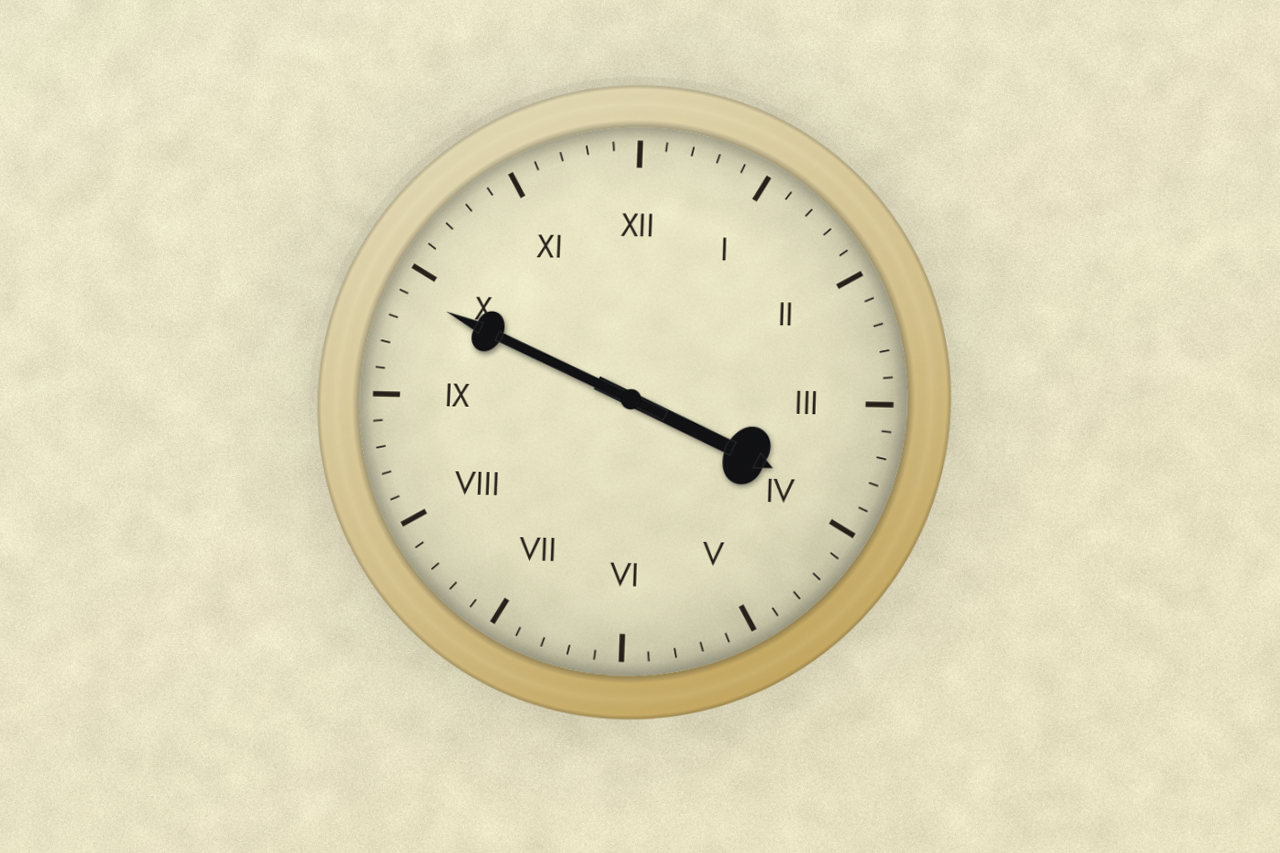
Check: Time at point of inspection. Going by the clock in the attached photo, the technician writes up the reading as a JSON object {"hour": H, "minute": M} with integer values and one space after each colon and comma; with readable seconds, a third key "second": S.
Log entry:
{"hour": 3, "minute": 49}
